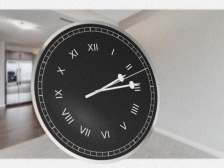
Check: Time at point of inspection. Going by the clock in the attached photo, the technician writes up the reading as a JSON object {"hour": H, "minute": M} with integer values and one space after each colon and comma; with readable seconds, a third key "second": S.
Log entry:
{"hour": 2, "minute": 14, "second": 12}
